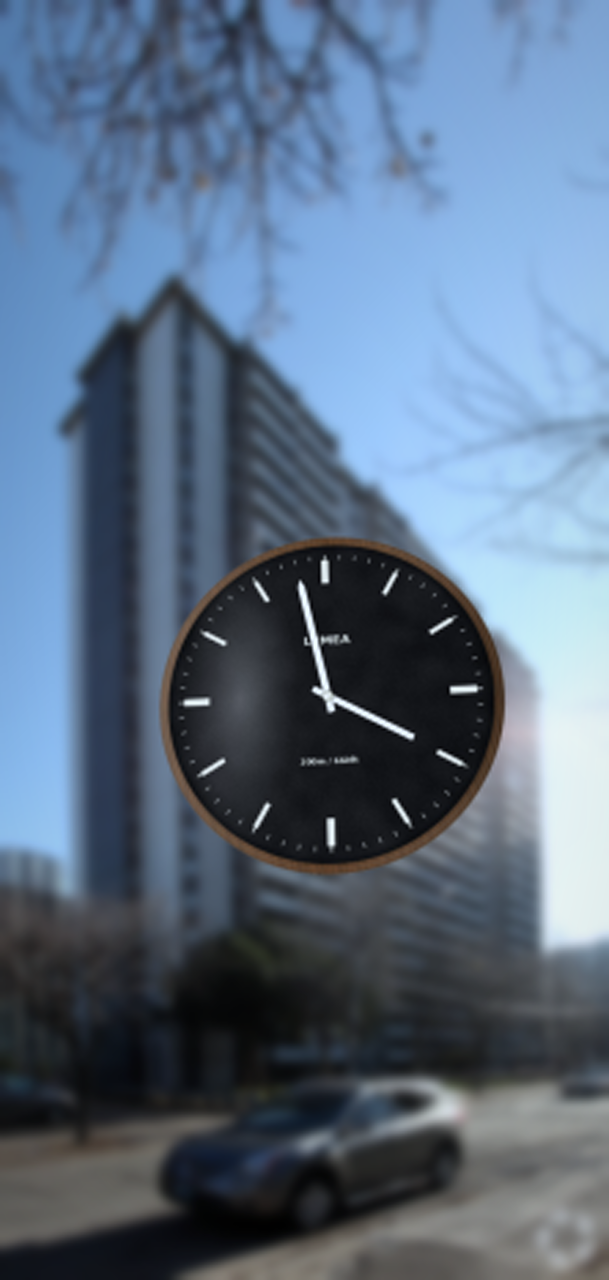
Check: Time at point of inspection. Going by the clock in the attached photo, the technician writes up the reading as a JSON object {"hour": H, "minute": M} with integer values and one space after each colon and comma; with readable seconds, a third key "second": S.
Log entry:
{"hour": 3, "minute": 58}
